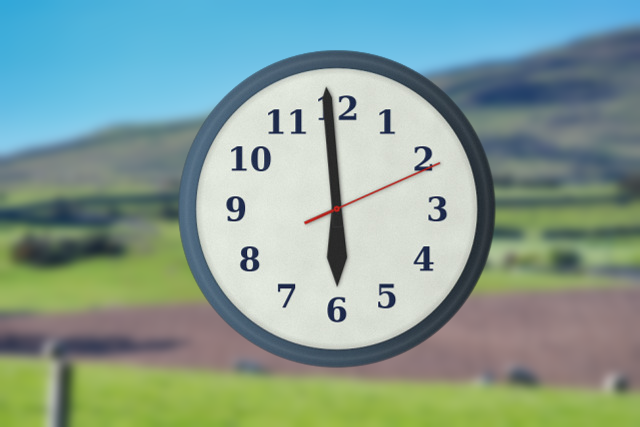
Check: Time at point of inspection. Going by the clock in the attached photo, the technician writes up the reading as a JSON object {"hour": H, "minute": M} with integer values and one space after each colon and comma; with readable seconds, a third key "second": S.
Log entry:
{"hour": 5, "minute": 59, "second": 11}
